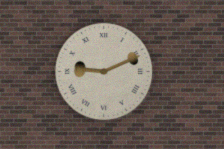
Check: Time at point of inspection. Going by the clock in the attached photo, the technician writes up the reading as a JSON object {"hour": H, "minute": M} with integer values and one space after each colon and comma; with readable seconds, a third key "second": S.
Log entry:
{"hour": 9, "minute": 11}
